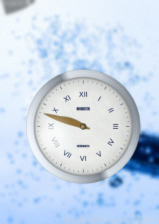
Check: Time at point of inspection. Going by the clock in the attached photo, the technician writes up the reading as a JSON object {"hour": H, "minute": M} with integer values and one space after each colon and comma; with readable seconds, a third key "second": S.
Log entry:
{"hour": 9, "minute": 48}
